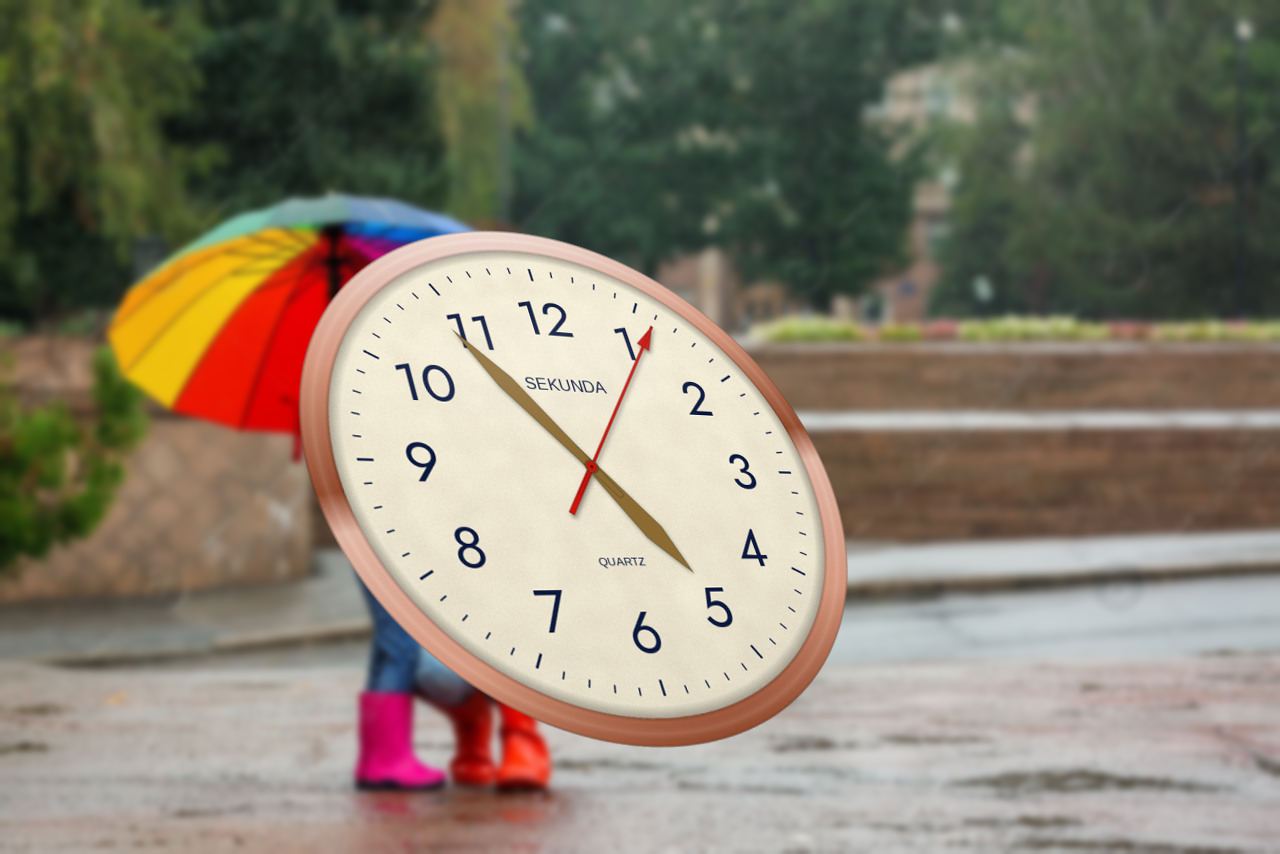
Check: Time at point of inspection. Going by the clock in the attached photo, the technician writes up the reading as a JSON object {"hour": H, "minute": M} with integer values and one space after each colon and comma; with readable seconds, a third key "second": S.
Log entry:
{"hour": 4, "minute": 54, "second": 6}
